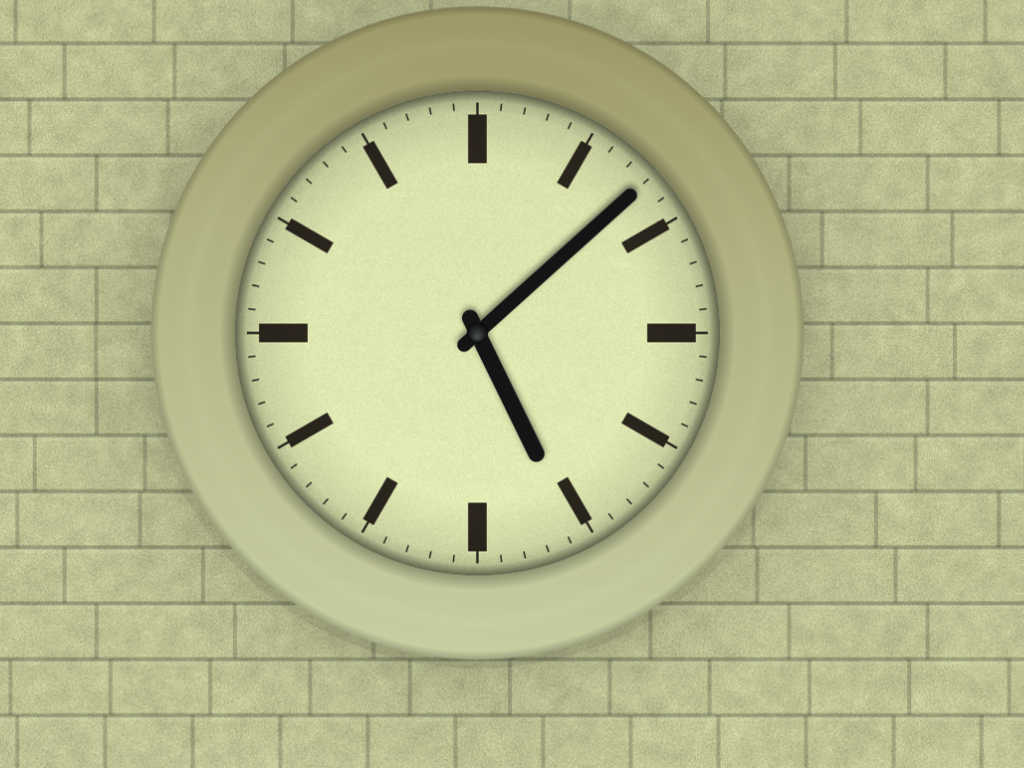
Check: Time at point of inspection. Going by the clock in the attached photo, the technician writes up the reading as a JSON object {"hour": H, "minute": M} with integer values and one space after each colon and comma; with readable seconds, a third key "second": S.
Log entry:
{"hour": 5, "minute": 8}
